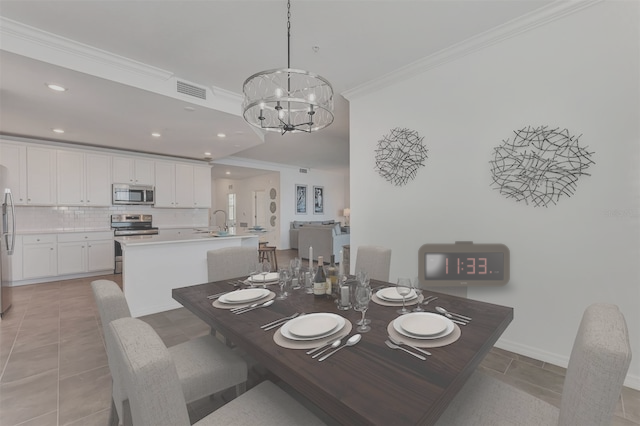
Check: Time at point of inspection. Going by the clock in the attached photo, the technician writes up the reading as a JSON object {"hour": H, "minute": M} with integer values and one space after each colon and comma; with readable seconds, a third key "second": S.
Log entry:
{"hour": 11, "minute": 33}
